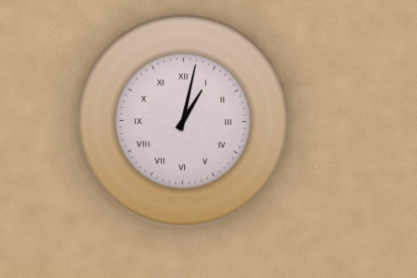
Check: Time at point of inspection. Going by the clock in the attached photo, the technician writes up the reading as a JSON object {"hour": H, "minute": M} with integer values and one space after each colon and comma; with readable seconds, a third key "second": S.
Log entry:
{"hour": 1, "minute": 2}
